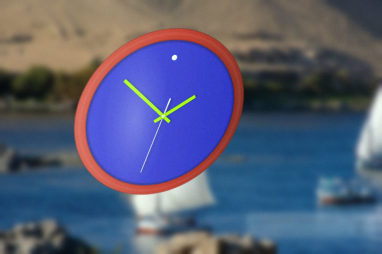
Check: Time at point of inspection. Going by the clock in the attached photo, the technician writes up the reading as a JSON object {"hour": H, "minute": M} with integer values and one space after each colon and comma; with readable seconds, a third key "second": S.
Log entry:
{"hour": 1, "minute": 51, "second": 32}
